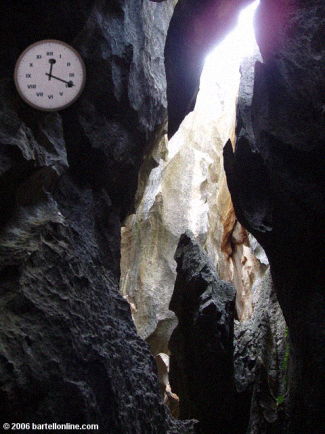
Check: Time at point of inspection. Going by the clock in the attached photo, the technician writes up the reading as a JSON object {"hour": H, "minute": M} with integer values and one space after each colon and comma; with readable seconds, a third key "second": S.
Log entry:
{"hour": 12, "minute": 19}
